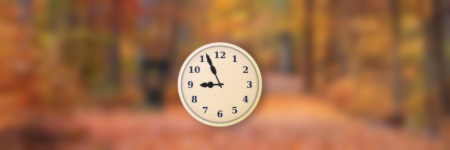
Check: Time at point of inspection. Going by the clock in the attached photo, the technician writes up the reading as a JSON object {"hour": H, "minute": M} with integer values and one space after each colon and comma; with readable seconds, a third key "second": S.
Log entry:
{"hour": 8, "minute": 56}
